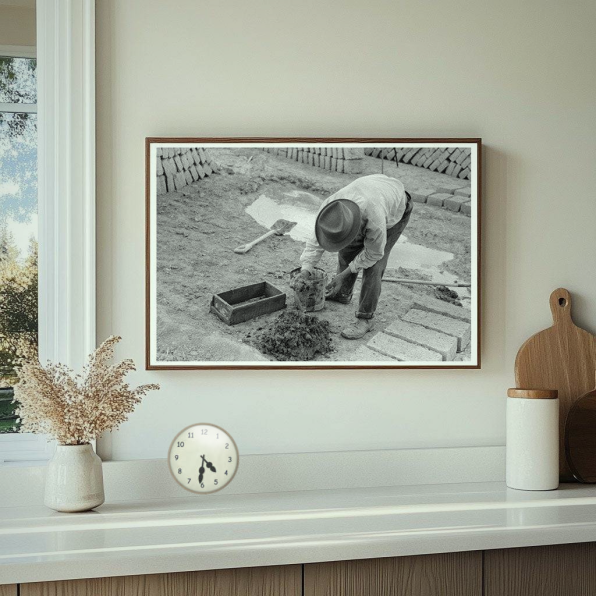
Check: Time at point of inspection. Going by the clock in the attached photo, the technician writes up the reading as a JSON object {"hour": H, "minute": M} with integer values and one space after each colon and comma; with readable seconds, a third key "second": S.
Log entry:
{"hour": 4, "minute": 31}
